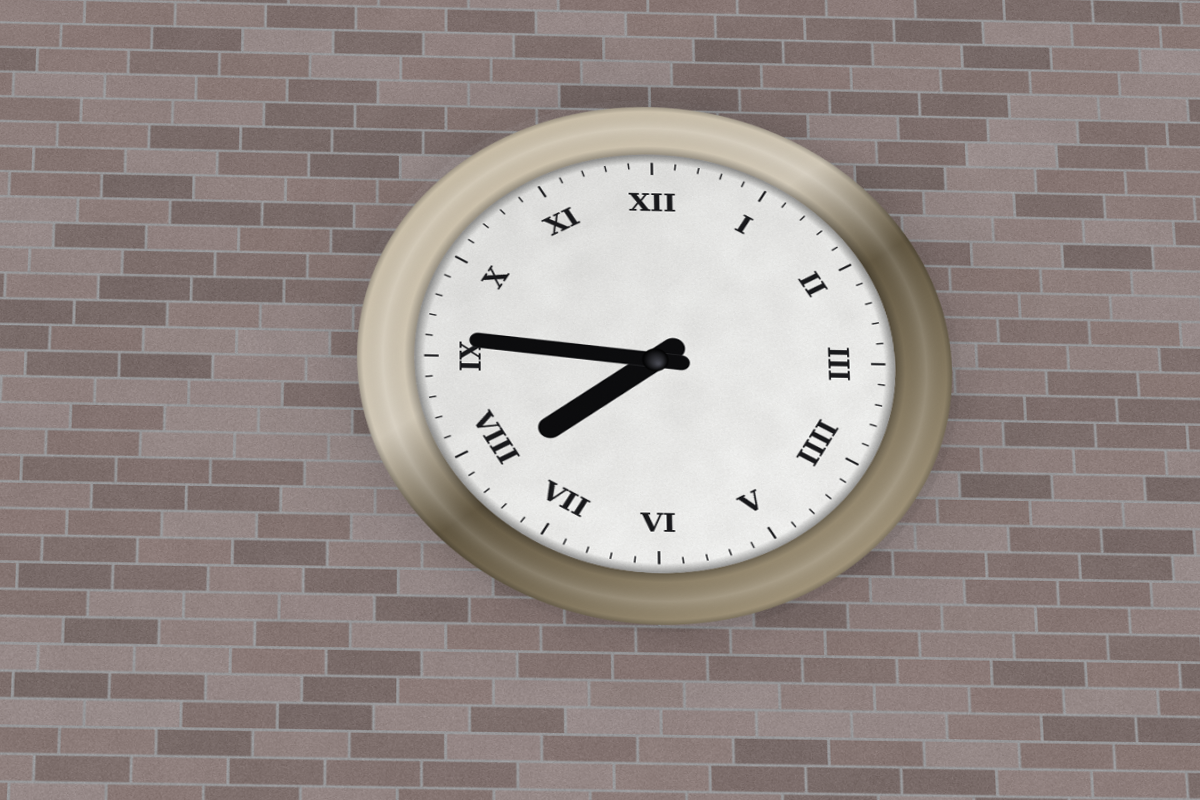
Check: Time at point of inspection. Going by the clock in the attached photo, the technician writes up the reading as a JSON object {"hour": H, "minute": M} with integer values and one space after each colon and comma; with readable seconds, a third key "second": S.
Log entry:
{"hour": 7, "minute": 46}
